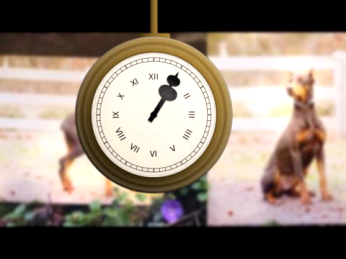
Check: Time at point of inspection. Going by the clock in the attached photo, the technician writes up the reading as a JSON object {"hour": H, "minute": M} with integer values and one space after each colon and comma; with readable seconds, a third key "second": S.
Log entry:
{"hour": 1, "minute": 5}
